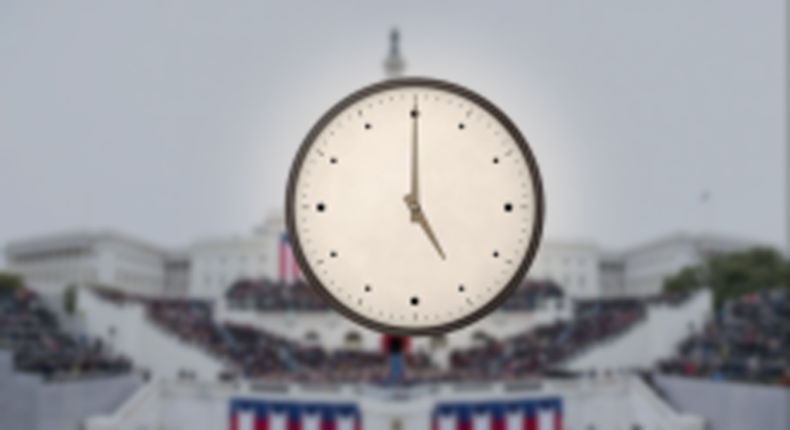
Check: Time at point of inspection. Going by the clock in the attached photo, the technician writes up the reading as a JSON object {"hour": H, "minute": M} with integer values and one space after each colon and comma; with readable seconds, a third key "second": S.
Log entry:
{"hour": 5, "minute": 0}
